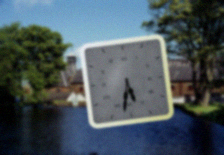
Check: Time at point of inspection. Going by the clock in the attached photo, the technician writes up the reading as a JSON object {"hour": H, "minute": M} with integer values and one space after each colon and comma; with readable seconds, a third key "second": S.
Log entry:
{"hour": 5, "minute": 32}
